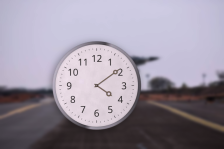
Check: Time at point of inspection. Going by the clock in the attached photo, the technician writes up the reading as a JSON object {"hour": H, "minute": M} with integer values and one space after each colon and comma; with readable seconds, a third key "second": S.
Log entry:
{"hour": 4, "minute": 9}
